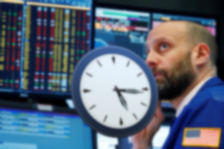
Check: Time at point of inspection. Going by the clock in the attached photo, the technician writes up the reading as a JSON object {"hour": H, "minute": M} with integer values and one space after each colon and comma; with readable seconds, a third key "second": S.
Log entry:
{"hour": 5, "minute": 16}
